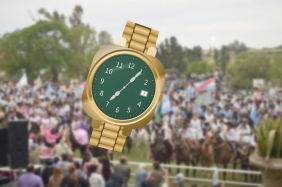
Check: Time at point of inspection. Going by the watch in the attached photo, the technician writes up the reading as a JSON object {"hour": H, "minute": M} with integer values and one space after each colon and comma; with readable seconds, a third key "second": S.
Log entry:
{"hour": 7, "minute": 5}
